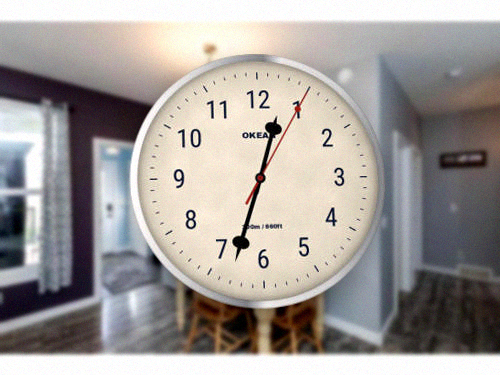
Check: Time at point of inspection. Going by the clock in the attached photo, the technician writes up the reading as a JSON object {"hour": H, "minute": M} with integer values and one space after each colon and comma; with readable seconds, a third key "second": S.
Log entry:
{"hour": 12, "minute": 33, "second": 5}
